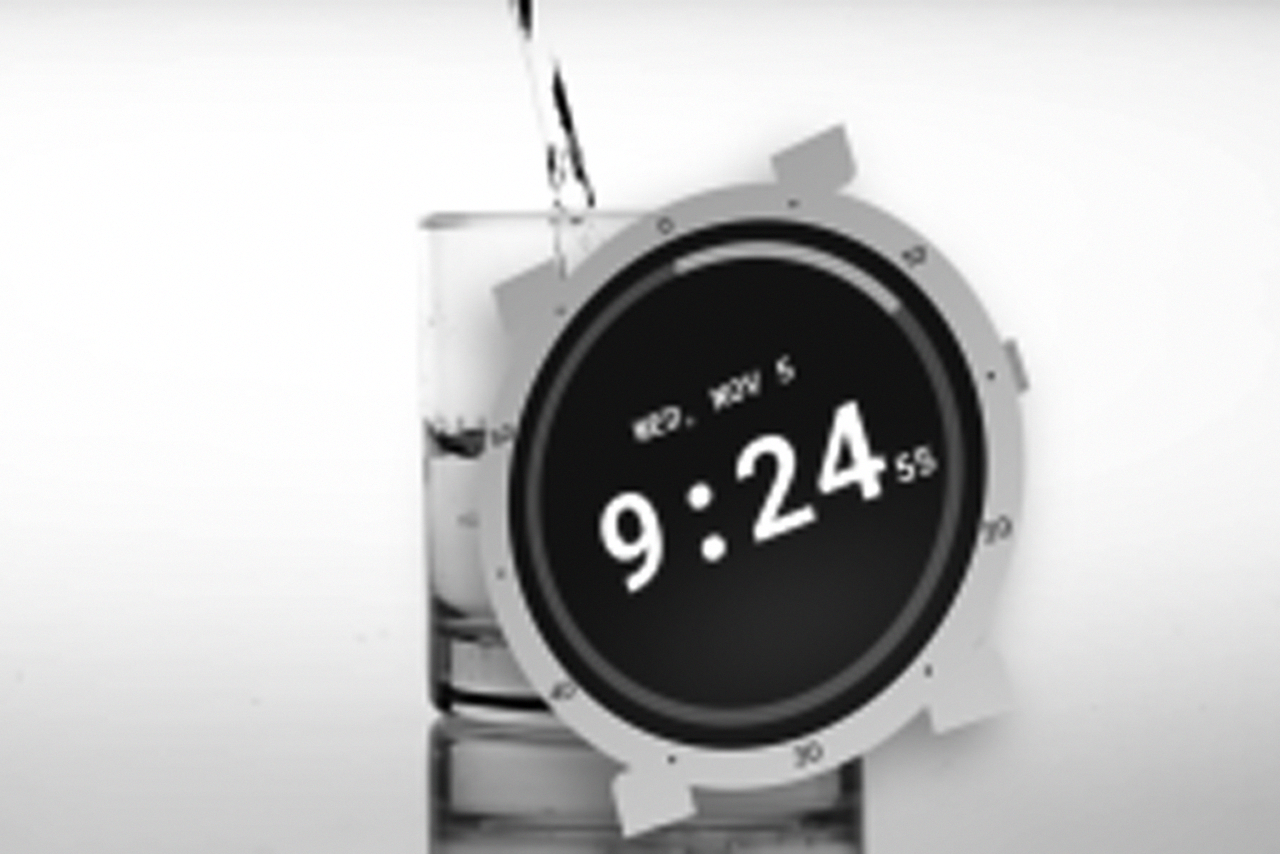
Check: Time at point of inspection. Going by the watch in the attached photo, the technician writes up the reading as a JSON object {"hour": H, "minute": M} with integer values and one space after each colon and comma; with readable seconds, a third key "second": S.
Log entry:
{"hour": 9, "minute": 24}
